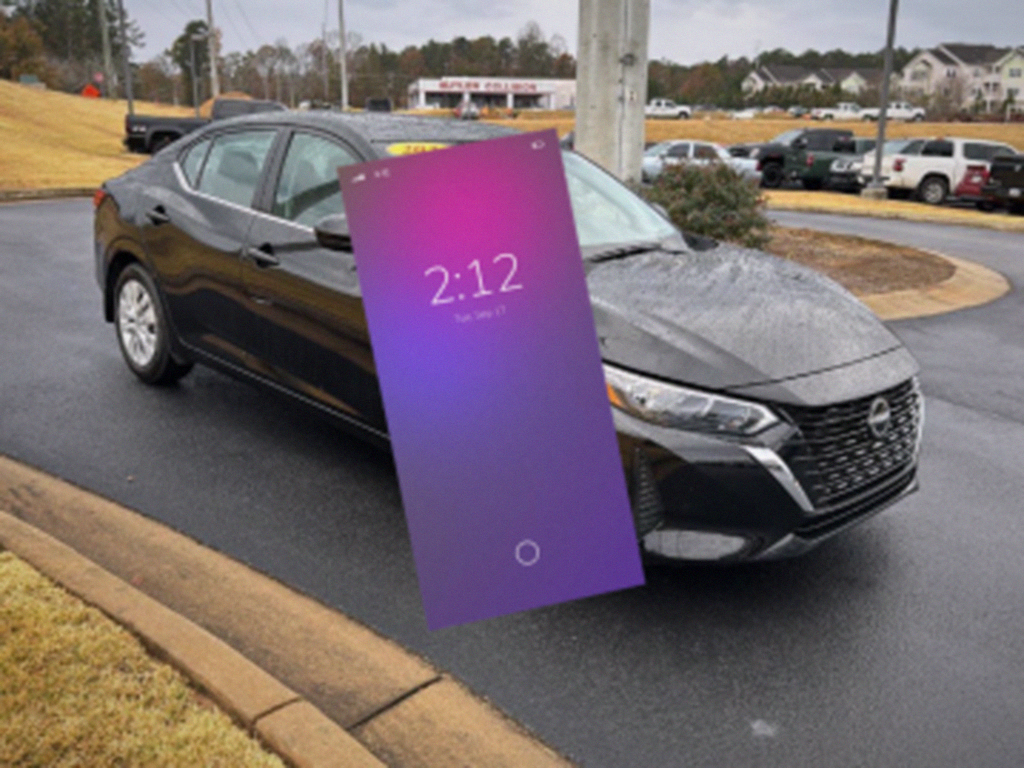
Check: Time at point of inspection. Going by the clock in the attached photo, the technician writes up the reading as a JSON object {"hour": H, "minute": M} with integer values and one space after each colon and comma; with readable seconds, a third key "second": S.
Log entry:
{"hour": 2, "minute": 12}
